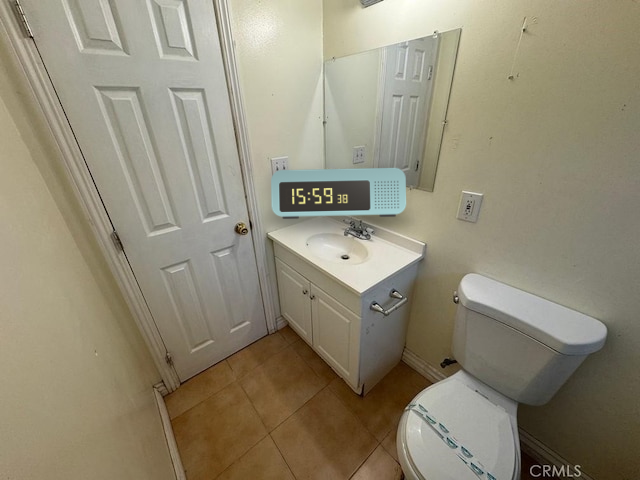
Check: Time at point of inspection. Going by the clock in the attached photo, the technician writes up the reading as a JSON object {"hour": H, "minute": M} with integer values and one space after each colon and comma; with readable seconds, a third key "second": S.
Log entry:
{"hour": 15, "minute": 59, "second": 38}
